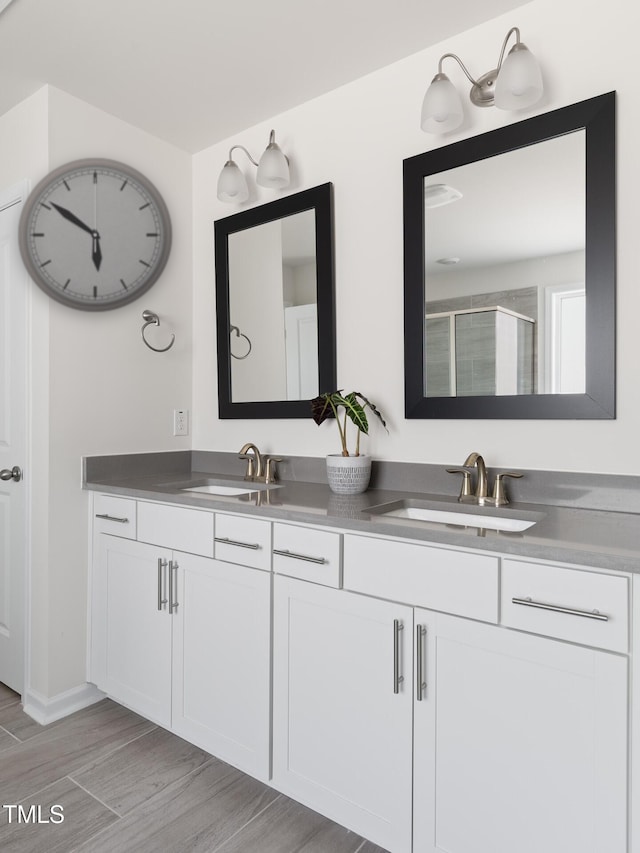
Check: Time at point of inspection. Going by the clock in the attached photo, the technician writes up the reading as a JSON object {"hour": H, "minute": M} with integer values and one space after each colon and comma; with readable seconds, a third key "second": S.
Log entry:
{"hour": 5, "minute": 51, "second": 0}
